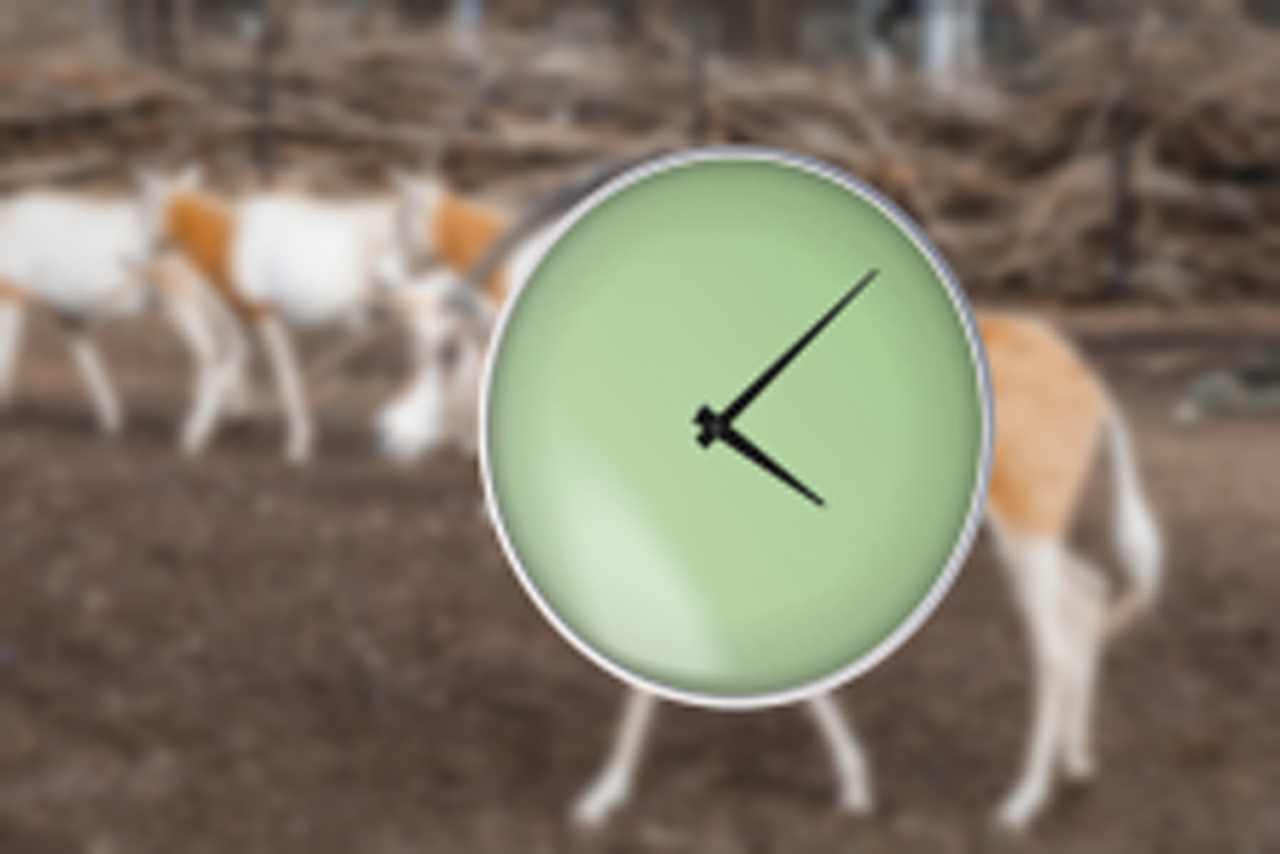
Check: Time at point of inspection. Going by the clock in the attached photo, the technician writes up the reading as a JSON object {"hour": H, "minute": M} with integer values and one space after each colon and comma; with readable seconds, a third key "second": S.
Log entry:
{"hour": 4, "minute": 8}
